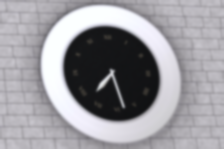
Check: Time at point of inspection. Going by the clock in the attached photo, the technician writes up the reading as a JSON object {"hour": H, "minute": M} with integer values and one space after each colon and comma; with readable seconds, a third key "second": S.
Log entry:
{"hour": 7, "minute": 28}
